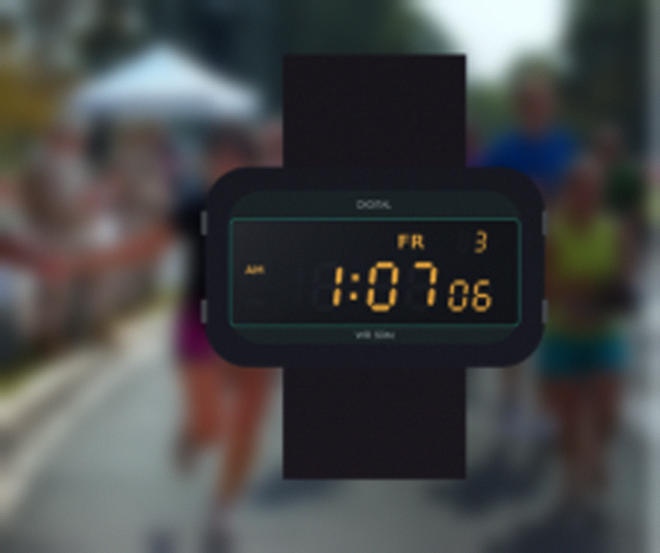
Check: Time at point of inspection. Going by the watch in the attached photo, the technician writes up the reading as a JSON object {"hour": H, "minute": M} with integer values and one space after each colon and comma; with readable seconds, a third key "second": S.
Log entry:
{"hour": 1, "minute": 7, "second": 6}
